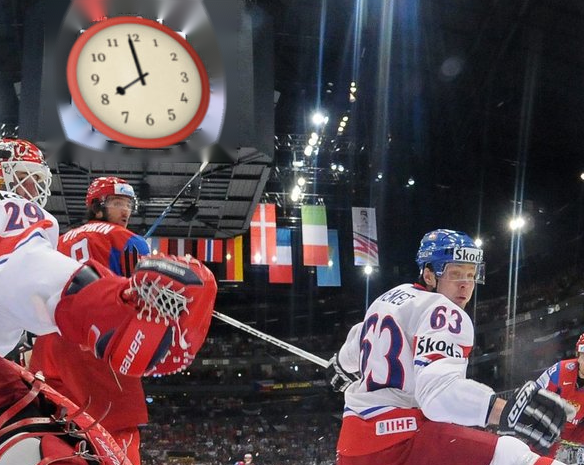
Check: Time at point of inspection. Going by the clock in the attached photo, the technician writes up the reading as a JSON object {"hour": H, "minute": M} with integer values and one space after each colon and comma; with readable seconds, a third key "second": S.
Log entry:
{"hour": 7, "minute": 59}
